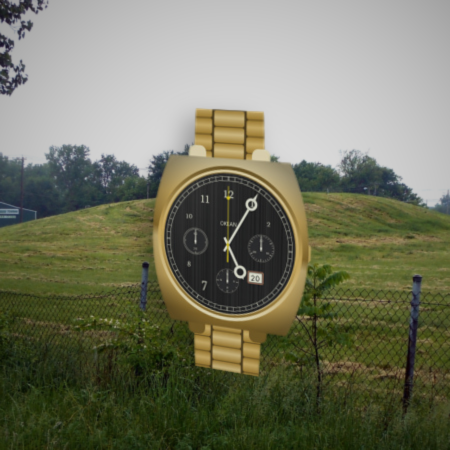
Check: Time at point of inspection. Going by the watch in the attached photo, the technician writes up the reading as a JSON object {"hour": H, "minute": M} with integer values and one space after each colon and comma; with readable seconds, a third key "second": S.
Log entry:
{"hour": 5, "minute": 5}
